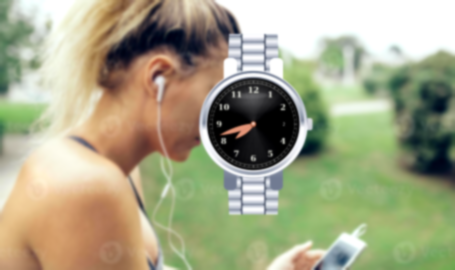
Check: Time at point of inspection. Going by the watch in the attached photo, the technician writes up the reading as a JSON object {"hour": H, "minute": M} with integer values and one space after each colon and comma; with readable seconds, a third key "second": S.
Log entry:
{"hour": 7, "minute": 42}
